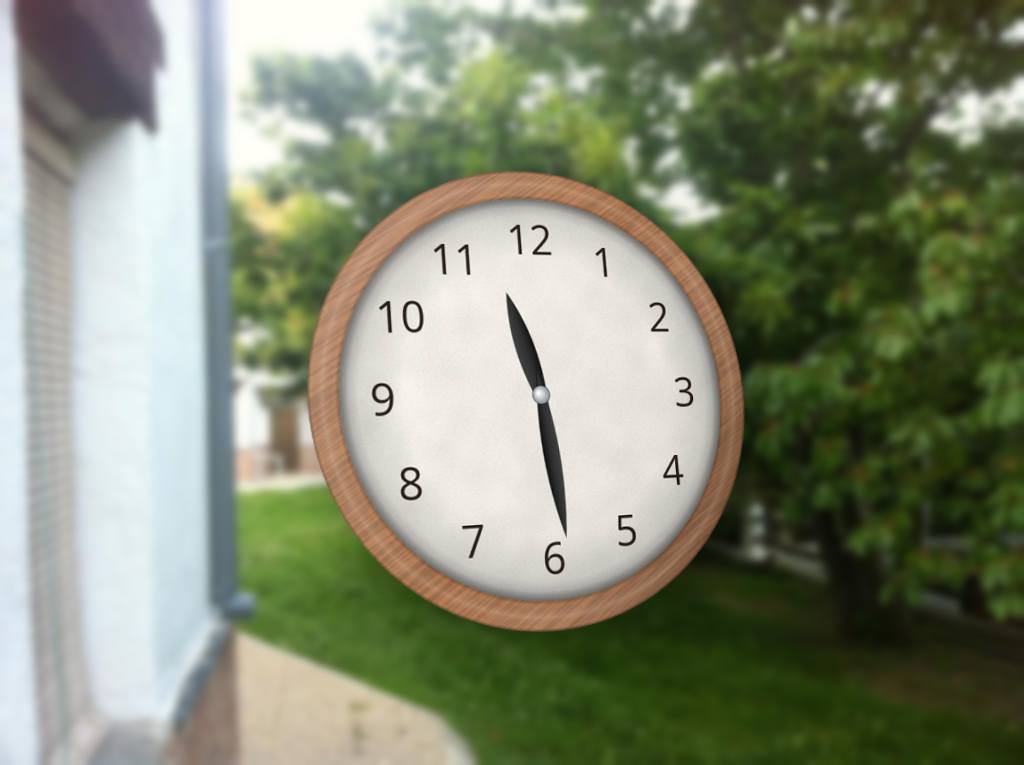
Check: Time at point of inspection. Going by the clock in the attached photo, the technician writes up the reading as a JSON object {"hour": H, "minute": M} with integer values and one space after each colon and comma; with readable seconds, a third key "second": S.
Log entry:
{"hour": 11, "minute": 29}
